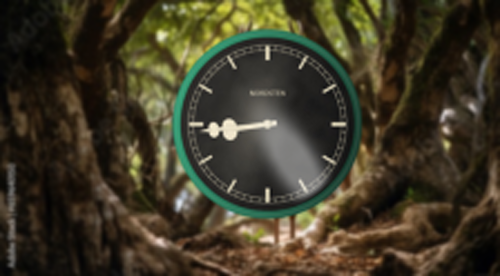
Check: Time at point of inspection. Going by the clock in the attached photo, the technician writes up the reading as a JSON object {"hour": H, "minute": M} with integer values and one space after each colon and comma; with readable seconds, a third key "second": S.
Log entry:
{"hour": 8, "minute": 44}
